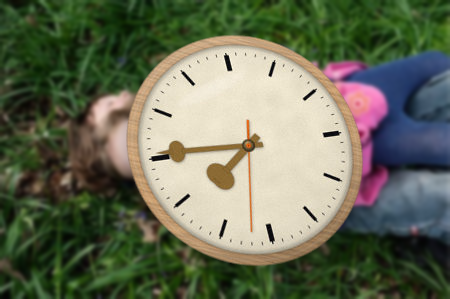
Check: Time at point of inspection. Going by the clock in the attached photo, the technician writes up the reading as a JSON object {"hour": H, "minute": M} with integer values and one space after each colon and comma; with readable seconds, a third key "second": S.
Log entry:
{"hour": 7, "minute": 45, "second": 32}
